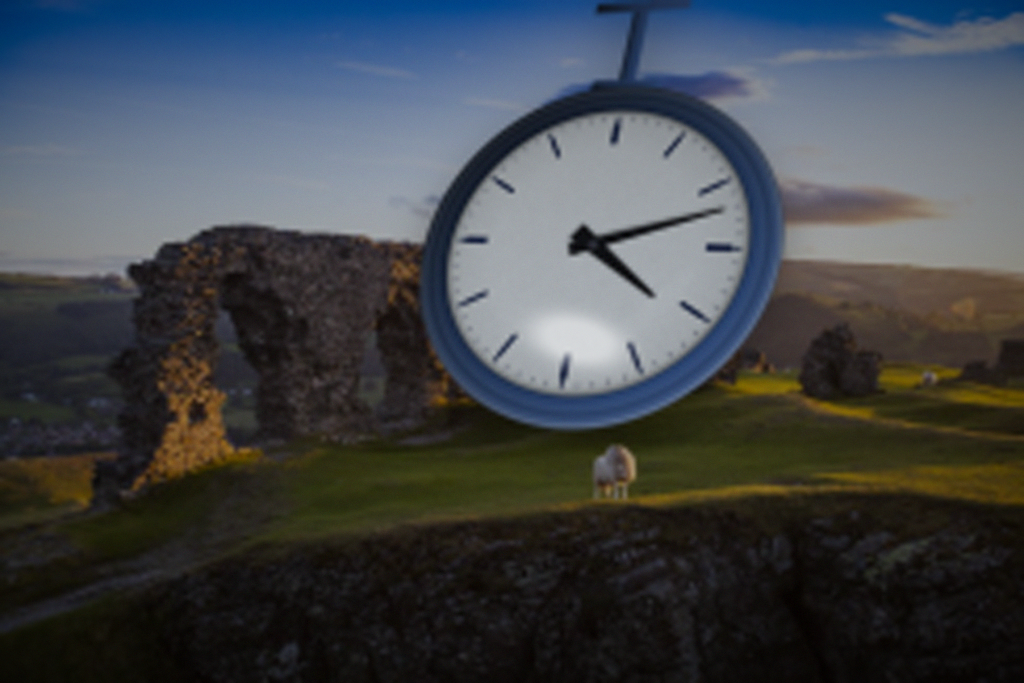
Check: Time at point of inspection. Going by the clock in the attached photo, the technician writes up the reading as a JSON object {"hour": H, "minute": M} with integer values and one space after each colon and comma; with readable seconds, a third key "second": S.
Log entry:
{"hour": 4, "minute": 12}
